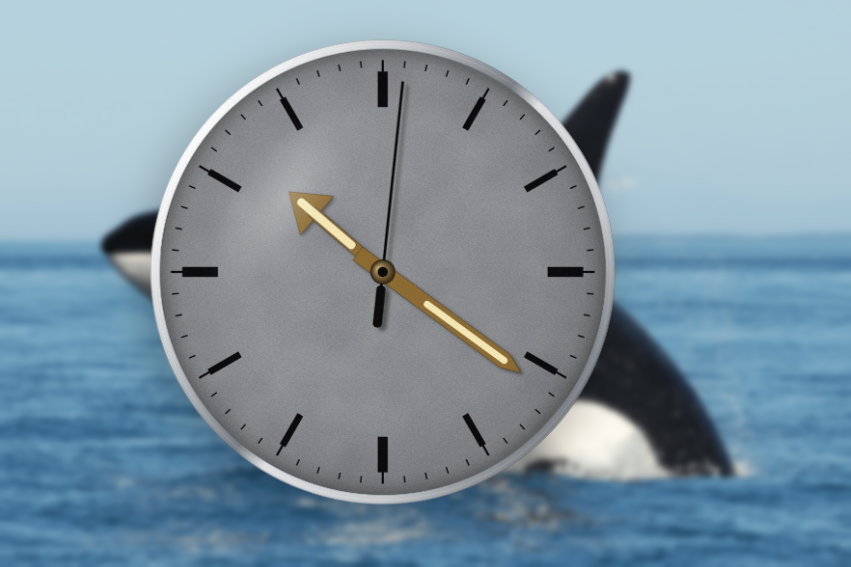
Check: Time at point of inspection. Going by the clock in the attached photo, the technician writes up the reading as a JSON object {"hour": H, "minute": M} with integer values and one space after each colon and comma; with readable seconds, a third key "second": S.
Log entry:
{"hour": 10, "minute": 21, "second": 1}
